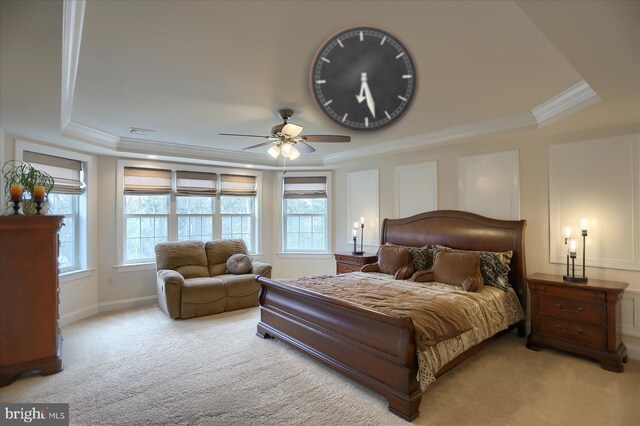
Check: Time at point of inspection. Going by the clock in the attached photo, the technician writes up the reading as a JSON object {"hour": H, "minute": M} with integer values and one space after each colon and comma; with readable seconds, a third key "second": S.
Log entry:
{"hour": 6, "minute": 28}
